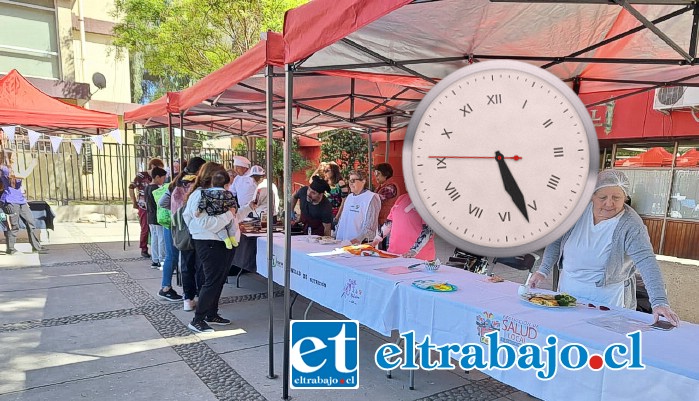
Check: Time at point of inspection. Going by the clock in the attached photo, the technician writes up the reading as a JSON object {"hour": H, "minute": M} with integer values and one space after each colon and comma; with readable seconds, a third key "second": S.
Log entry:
{"hour": 5, "minute": 26, "second": 46}
